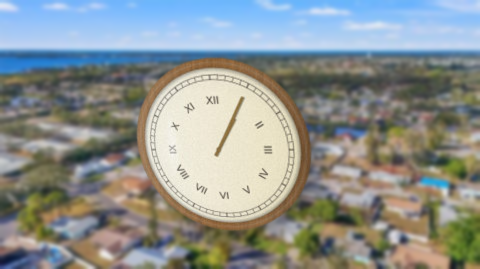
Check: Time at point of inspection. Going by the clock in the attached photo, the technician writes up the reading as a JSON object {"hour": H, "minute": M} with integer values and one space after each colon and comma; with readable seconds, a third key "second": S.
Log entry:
{"hour": 1, "minute": 5}
